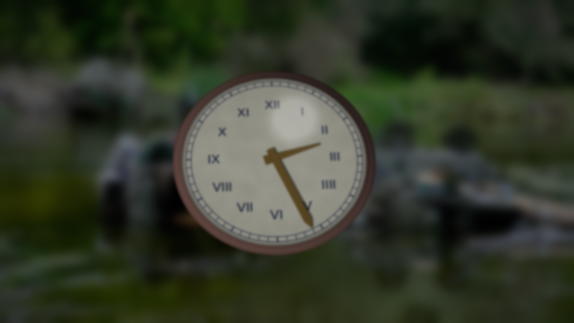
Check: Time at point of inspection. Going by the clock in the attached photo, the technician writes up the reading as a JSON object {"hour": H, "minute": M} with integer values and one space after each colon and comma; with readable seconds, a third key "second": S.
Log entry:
{"hour": 2, "minute": 26}
